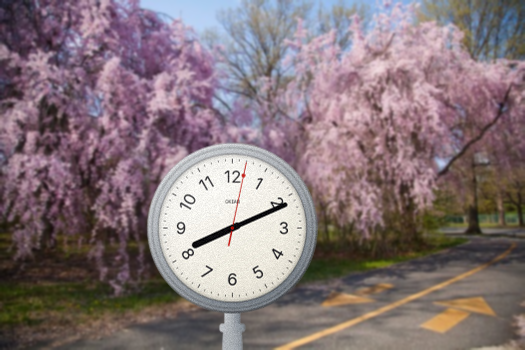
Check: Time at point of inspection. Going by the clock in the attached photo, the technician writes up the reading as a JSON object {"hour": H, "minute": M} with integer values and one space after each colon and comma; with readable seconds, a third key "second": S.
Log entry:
{"hour": 8, "minute": 11, "second": 2}
